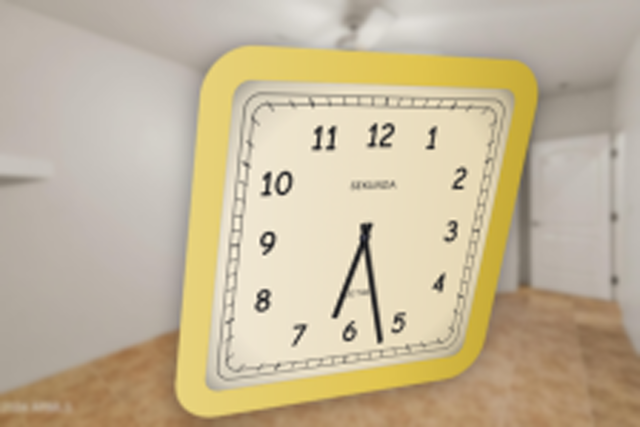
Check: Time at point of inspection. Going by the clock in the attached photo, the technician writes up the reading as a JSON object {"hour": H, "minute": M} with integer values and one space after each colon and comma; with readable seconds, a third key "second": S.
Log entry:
{"hour": 6, "minute": 27}
